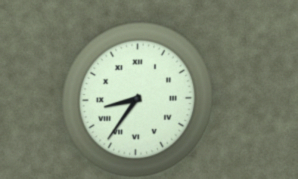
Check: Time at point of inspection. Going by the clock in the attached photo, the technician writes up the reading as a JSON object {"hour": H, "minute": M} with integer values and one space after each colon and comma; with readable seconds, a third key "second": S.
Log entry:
{"hour": 8, "minute": 36}
